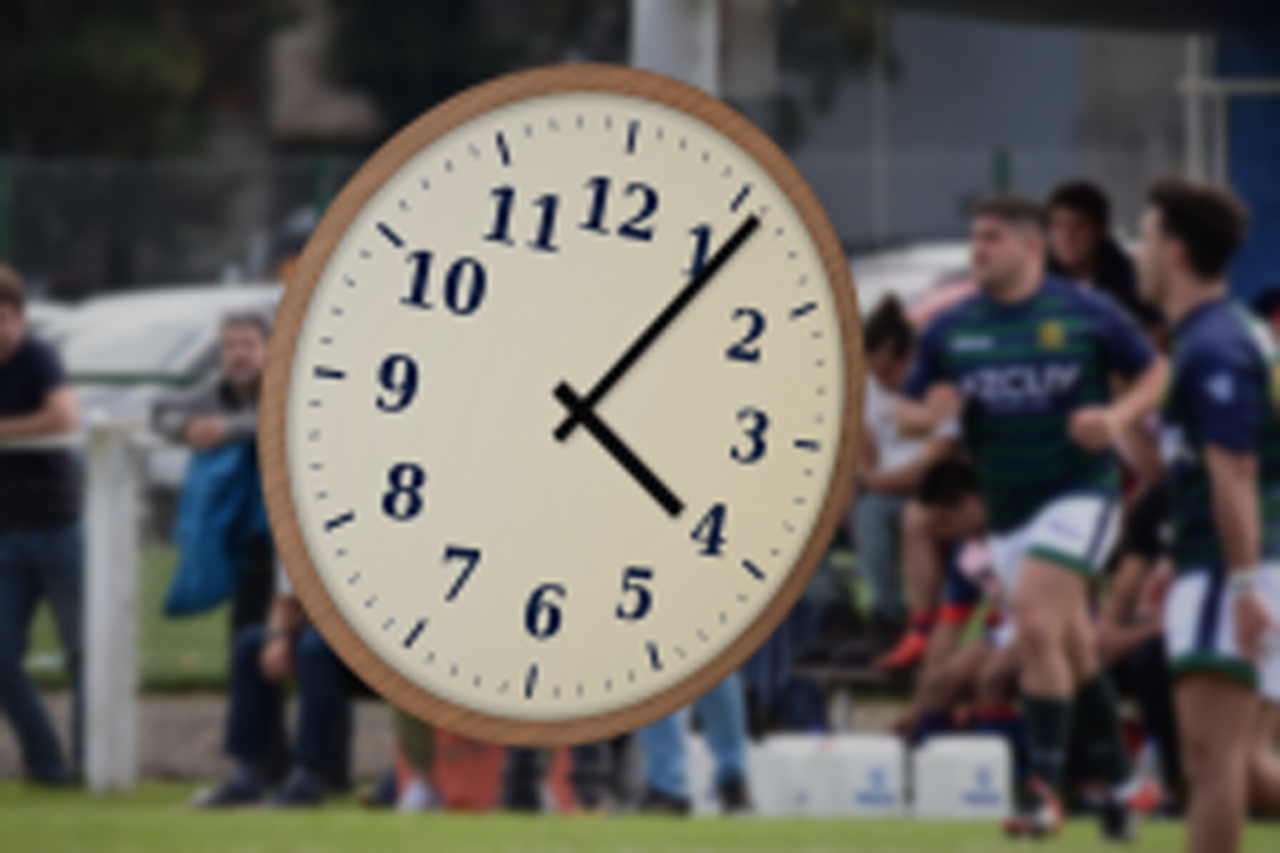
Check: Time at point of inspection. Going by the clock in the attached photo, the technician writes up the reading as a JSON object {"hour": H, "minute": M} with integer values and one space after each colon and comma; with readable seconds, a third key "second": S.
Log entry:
{"hour": 4, "minute": 6}
